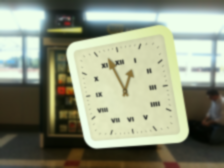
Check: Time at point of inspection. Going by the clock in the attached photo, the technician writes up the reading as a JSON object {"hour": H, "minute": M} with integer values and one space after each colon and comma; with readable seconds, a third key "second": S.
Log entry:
{"hour": 12, "minute": 57}
